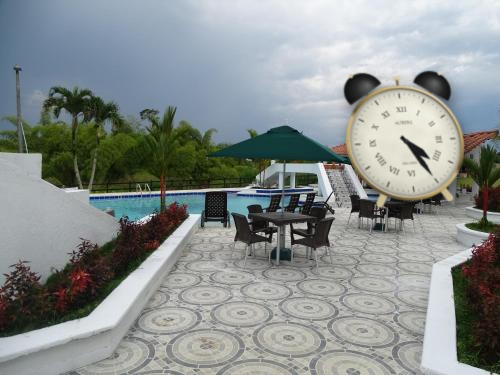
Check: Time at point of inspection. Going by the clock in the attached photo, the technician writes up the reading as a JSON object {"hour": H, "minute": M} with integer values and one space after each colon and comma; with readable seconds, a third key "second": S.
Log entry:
{"hour": 4, "minute": 25}
